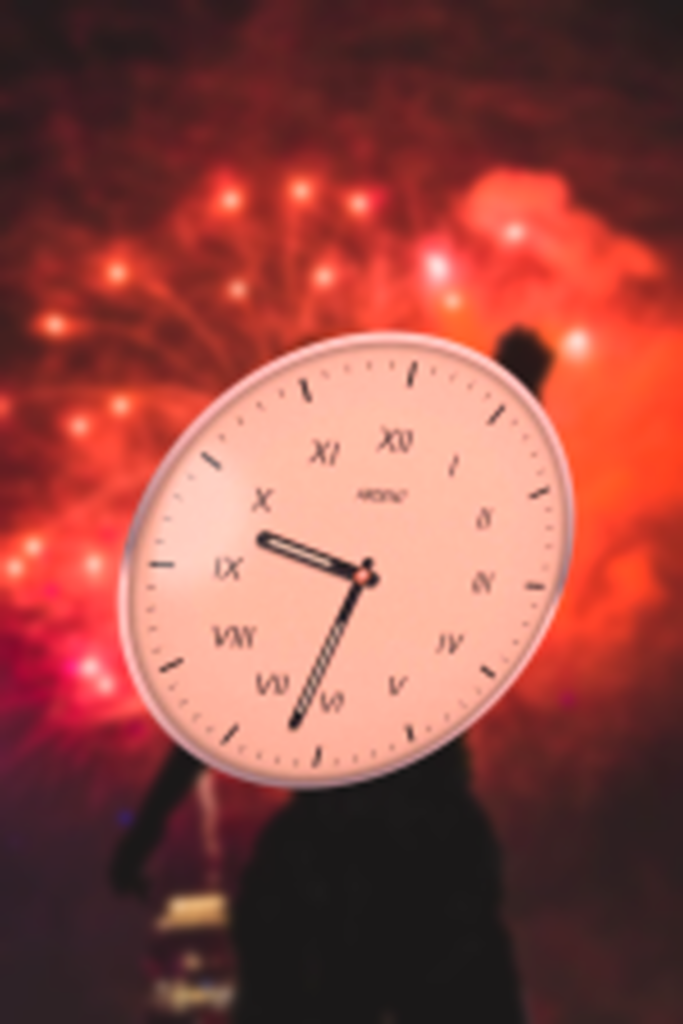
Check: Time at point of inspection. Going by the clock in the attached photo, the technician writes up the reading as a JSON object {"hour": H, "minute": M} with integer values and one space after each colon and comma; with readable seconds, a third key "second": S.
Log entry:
{"hour": 9, "minute": 32}
